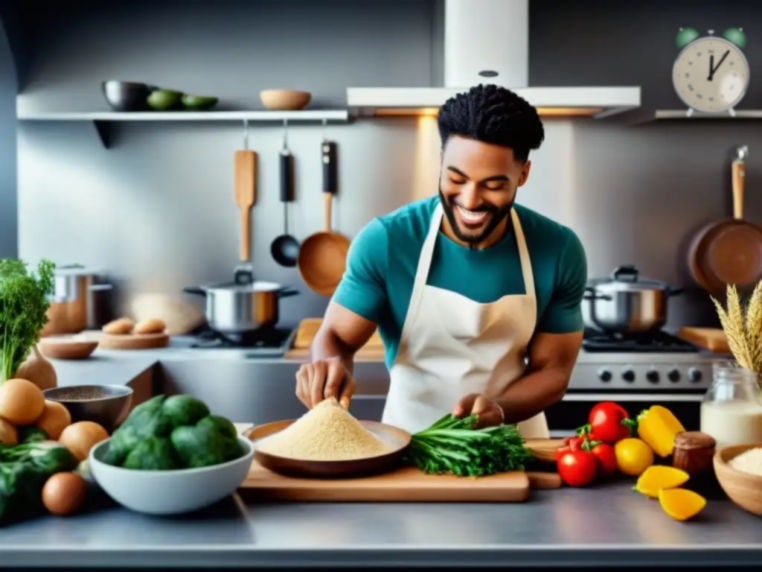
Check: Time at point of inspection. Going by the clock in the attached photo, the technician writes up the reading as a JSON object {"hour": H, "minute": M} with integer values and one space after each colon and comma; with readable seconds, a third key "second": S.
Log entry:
{"hour": 12, "minute": 6}
